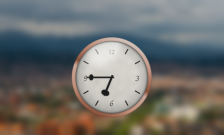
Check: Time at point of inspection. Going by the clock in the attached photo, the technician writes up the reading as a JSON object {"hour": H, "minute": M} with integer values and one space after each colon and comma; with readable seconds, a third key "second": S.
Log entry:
{"hour": 6, "minute": 45}
